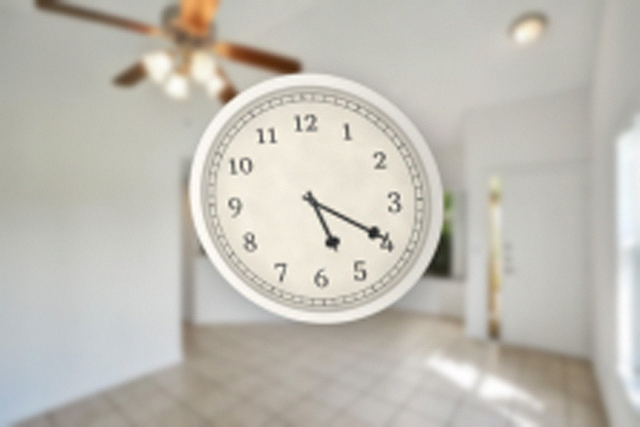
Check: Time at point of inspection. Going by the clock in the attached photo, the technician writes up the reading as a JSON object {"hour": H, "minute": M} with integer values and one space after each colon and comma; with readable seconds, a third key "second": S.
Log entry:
{"hour": 5, "minute": 20}
